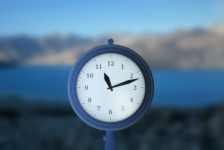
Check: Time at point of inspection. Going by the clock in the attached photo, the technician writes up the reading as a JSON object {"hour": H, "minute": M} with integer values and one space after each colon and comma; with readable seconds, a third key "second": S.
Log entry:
{"hour": 11, "minute": 12}
